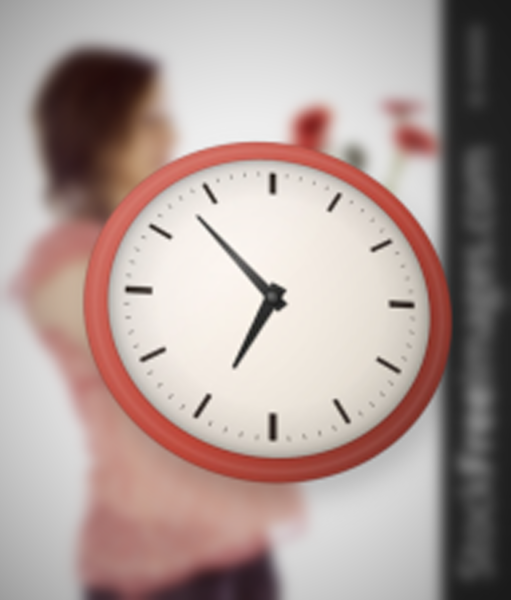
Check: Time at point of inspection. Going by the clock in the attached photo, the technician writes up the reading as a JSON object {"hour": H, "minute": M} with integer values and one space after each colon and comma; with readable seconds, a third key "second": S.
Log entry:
{"hour": 6, "minute": 53}
